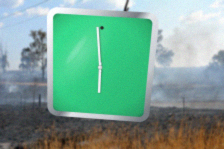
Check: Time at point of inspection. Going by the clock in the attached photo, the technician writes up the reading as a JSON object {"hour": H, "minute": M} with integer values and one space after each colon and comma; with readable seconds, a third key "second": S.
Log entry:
{"hour": 5, "minute": 59}
